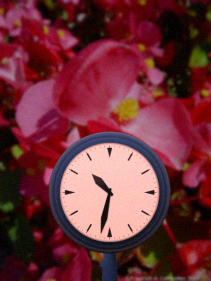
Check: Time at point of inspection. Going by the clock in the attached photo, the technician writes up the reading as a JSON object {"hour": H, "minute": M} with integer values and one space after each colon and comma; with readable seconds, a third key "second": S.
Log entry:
{"hour": 10, "minute": 32}
